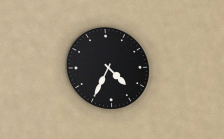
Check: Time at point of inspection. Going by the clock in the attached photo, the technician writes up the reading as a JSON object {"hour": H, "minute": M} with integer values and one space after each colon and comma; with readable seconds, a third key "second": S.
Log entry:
{"hour": 4, "minute": 35}
